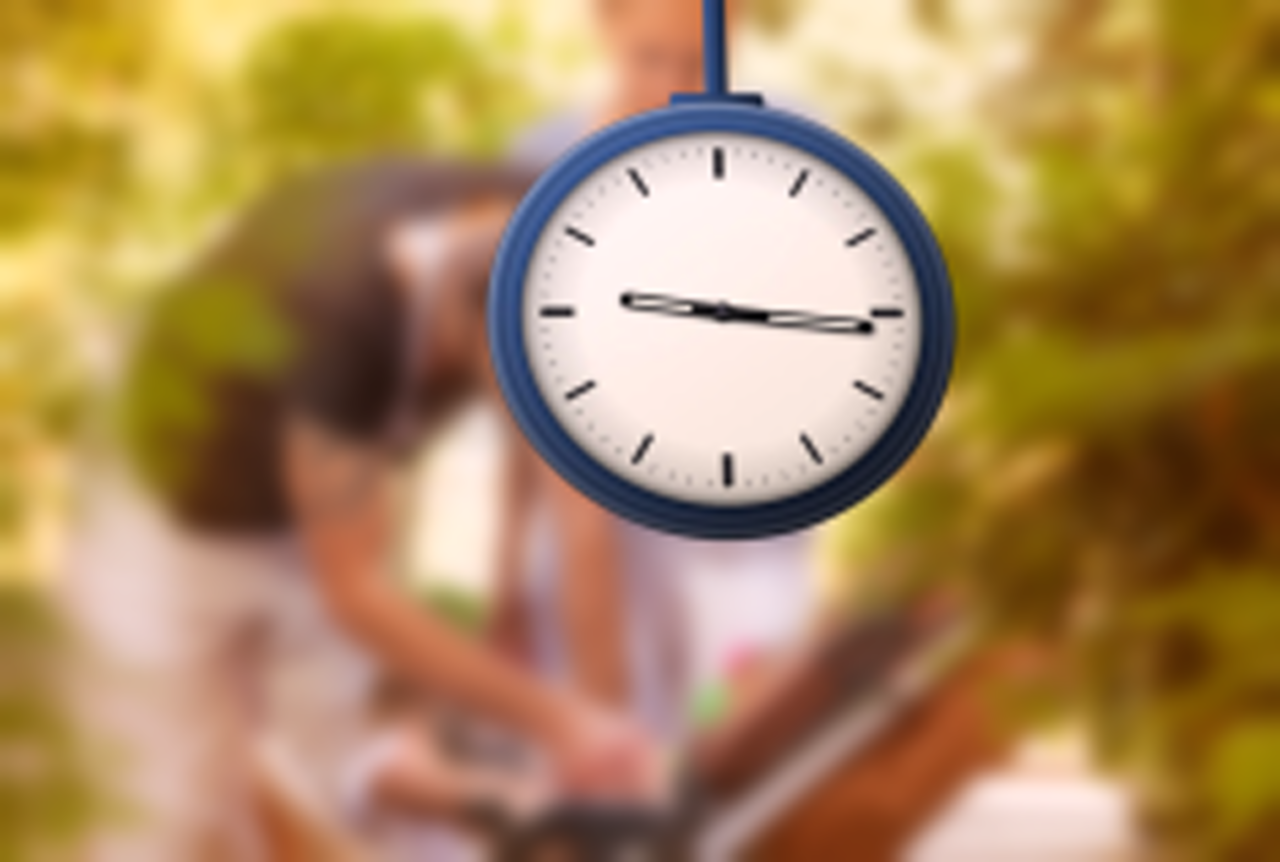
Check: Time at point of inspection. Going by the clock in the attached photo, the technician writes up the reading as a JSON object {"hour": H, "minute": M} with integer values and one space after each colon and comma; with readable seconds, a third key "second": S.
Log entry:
{"hour": 9, "minute": 16}
